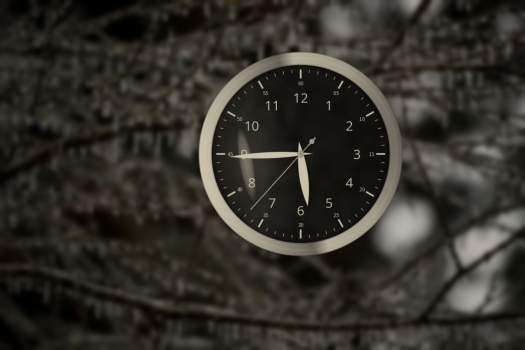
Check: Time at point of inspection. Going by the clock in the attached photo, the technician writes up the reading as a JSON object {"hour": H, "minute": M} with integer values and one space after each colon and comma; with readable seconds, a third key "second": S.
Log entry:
{"hour": 5, "minute": 44, "second": 37}
